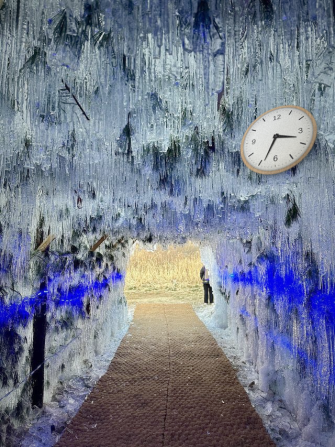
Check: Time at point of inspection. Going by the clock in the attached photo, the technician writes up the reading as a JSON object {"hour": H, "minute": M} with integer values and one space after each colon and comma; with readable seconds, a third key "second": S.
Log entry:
{"hour": 3, "minute": 34}
